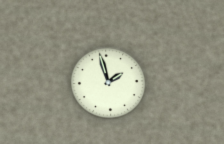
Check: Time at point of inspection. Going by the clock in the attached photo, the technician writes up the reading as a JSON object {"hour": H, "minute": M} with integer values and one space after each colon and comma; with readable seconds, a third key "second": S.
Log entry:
{"hour": 1, "minute": 58}
